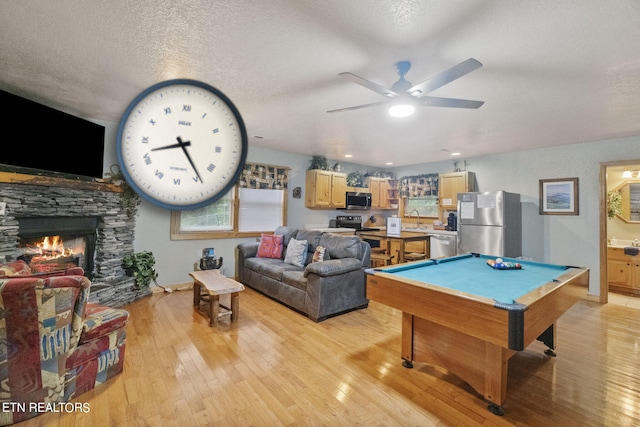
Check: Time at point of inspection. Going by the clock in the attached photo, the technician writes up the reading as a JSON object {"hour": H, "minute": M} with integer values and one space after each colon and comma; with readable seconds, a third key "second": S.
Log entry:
{"hour": 8, "minute": 24}
